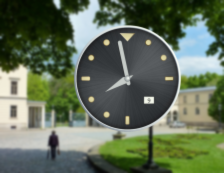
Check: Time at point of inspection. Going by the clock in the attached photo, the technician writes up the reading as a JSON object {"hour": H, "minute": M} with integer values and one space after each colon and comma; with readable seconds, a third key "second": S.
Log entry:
{"hour": 7, "minute": 58}
